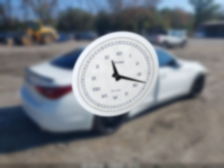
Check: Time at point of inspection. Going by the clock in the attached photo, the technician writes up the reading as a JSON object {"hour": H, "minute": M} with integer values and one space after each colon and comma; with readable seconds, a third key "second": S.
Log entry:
{"hour": 11, "minute": 18}
